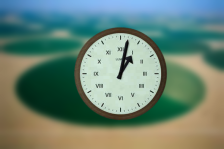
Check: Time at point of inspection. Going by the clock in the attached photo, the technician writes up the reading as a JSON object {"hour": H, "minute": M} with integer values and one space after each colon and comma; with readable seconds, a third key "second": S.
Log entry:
{"hour": 1, "minute": 2}
